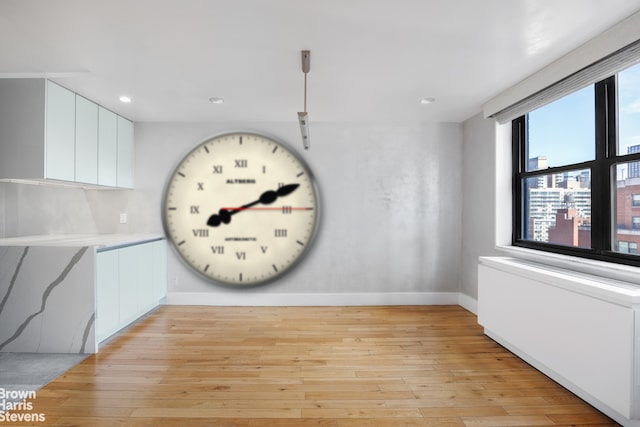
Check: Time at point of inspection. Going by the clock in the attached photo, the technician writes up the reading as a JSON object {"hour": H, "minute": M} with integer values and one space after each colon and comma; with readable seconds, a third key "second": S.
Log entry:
{"hour": 8, "minute": 11, "second": 15}
